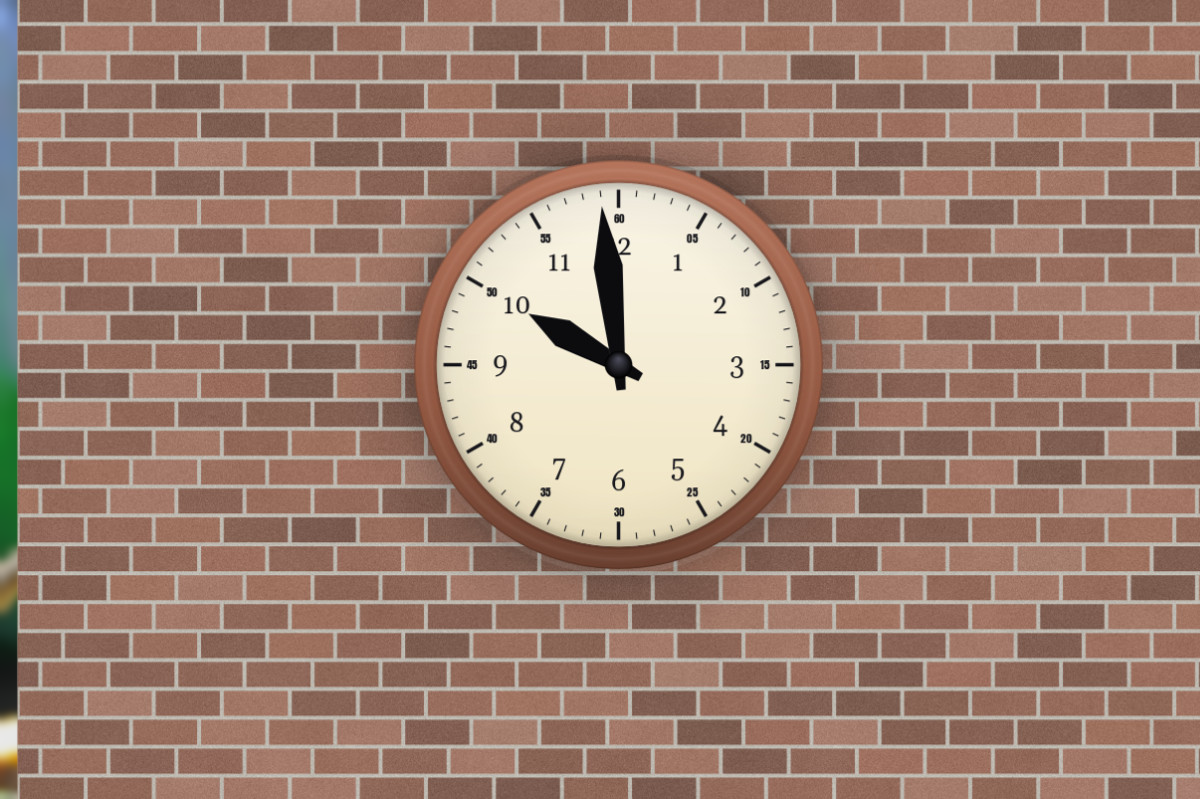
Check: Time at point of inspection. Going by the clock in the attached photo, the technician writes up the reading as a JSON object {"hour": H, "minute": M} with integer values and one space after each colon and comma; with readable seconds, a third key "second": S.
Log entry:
{"hour": 9, "minute": 59}
